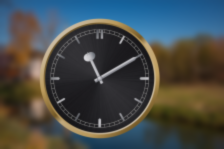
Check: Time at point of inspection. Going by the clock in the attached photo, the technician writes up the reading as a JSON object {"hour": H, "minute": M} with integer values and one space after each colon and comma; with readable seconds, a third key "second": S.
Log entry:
{"hour": 11, "minute": 10}
